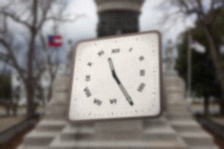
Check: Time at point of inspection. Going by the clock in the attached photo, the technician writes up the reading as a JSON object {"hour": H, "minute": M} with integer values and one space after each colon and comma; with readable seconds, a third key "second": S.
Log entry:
{"hour": 11, "minute": 25}
